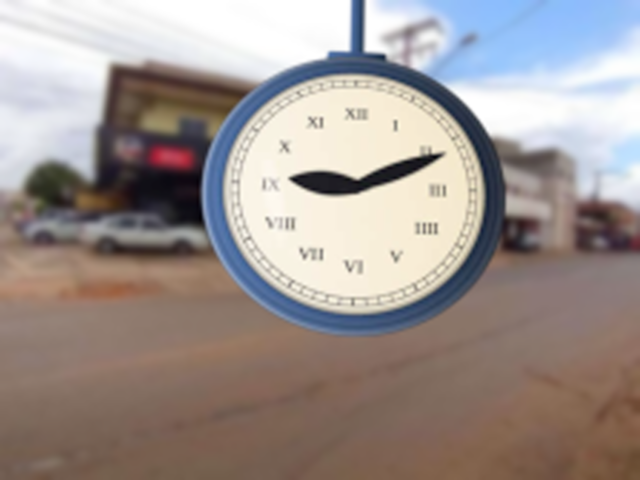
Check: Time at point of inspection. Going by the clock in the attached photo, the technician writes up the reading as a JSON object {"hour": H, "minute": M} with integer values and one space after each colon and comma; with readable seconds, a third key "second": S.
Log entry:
{"hour": 9, "minute": 11}
